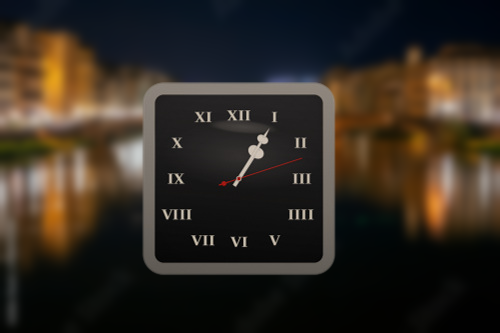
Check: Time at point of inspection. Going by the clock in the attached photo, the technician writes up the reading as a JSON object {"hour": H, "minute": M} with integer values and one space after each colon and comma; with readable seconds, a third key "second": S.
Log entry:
{"hour": 1, "minute": 5, "second": 12}
